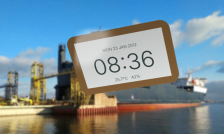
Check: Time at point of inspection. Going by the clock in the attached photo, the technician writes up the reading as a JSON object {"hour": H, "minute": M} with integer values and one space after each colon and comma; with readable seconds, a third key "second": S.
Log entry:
{"hour": 8, "minute": 36}
